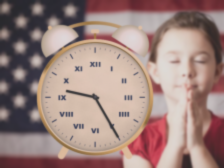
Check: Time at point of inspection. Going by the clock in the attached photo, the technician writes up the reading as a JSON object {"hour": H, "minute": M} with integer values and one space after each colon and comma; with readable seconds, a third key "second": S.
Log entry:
{"hour": 9, "minute": 25}
